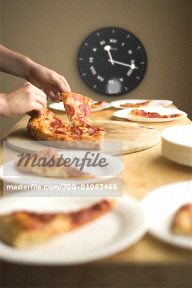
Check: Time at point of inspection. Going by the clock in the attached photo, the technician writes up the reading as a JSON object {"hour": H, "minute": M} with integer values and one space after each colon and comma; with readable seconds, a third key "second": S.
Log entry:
{"hour": 11, "minute": 17}
